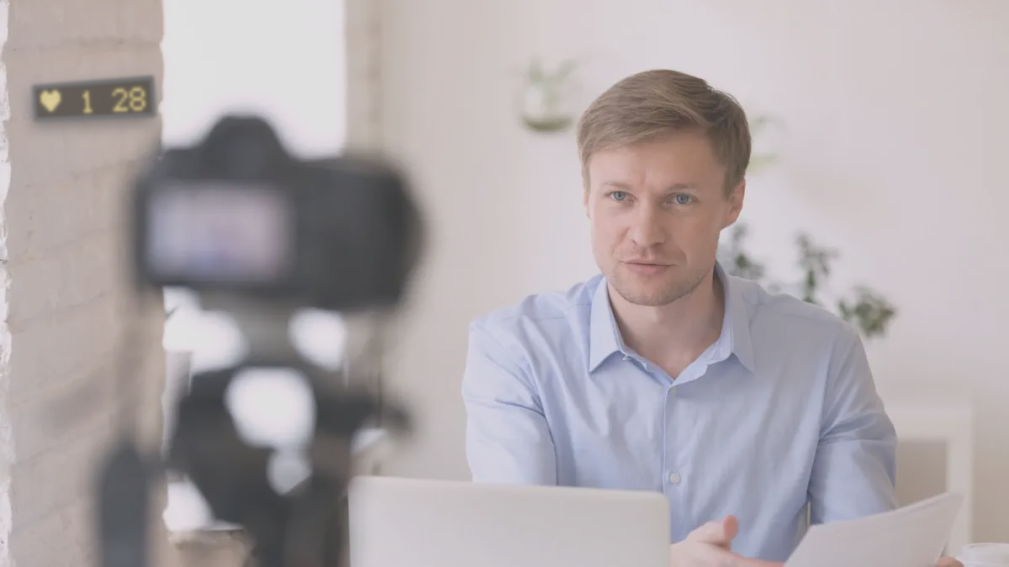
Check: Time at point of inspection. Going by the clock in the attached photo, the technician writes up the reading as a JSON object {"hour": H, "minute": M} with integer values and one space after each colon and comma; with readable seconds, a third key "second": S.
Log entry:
{"hour": 1, "minute": 28}
